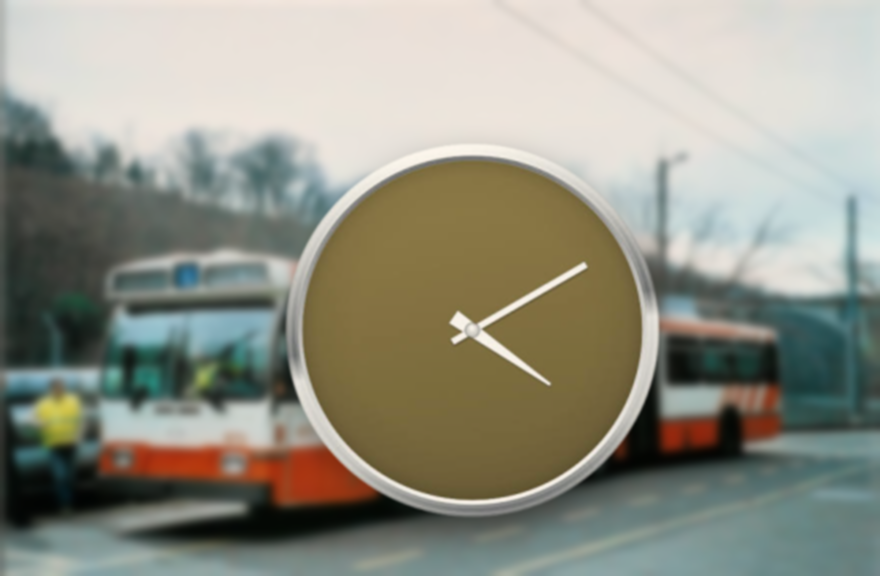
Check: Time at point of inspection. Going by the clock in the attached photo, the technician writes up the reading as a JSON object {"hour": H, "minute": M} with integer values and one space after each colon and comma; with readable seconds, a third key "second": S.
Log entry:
{"hour": 4, "minute": 10}
